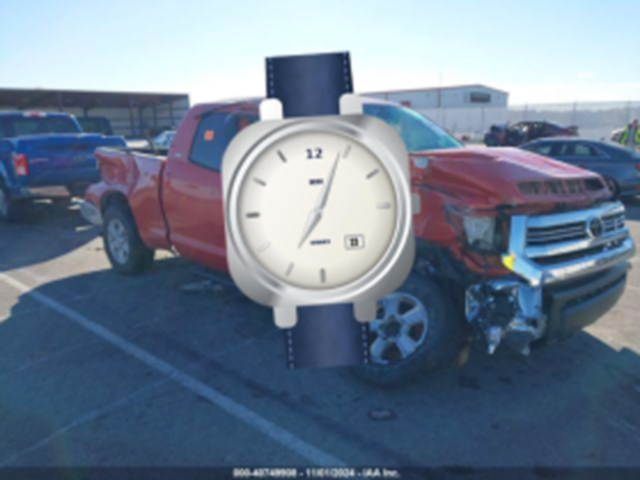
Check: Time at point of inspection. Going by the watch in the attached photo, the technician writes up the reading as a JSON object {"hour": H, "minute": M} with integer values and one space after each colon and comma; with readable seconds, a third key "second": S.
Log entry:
{"hour": 7, "minute": 4}
